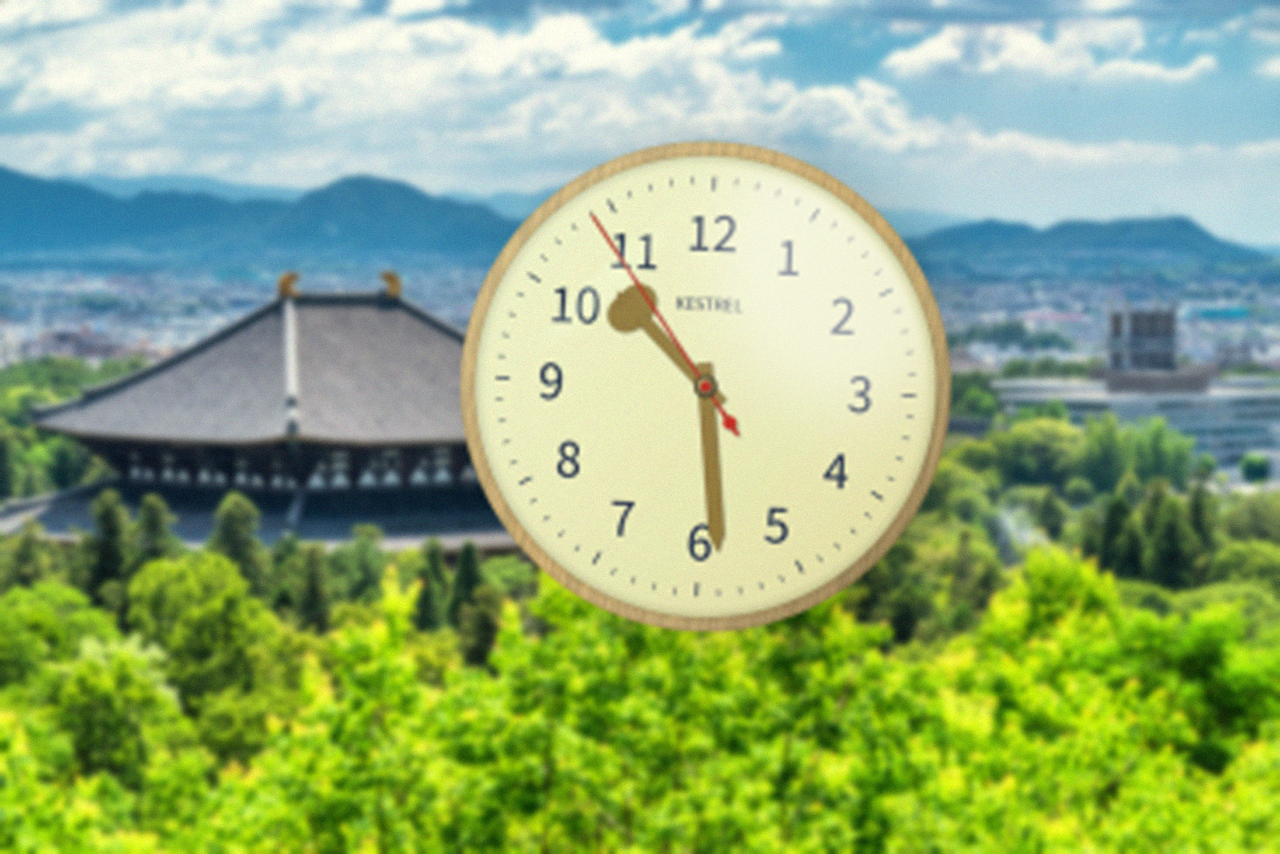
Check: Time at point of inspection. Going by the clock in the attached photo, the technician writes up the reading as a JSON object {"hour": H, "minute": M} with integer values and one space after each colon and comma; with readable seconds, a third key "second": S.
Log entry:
{"hour": 10, "minute": 28, "second": 54}
